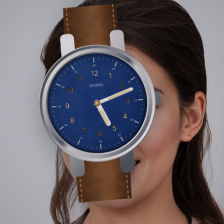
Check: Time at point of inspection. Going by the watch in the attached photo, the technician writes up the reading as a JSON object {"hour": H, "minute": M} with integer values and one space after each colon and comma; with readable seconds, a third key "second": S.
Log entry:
{"hour": 5, "minute": 12}
